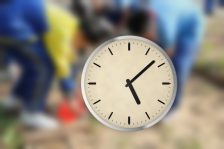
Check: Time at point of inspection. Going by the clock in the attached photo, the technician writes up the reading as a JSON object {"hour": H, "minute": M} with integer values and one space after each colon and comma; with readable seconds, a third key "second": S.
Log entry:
{"hour": 5, "minute": 8}
